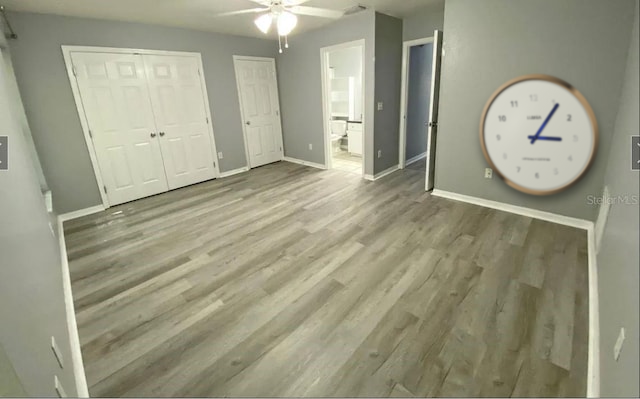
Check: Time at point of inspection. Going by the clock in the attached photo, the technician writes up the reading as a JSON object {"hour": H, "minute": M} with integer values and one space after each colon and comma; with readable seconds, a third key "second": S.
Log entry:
{"hour": 3, "minute": 6}
